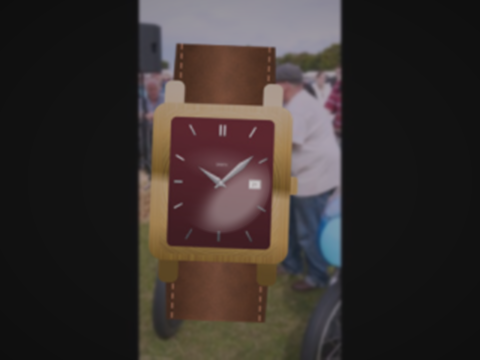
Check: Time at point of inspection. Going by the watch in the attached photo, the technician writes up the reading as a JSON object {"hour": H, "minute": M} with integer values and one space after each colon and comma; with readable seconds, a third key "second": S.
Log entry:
{"hour": 10, "minute": 8}
